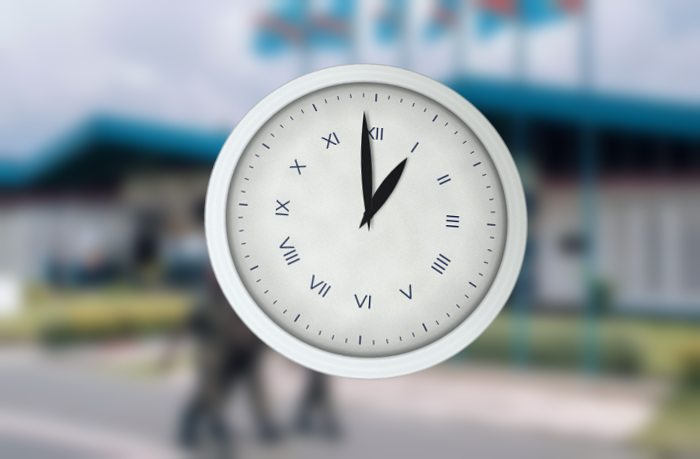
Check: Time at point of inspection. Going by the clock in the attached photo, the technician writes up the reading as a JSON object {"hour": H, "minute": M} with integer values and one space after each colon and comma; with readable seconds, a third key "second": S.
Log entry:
{"hour": 12, "minute": 59}
